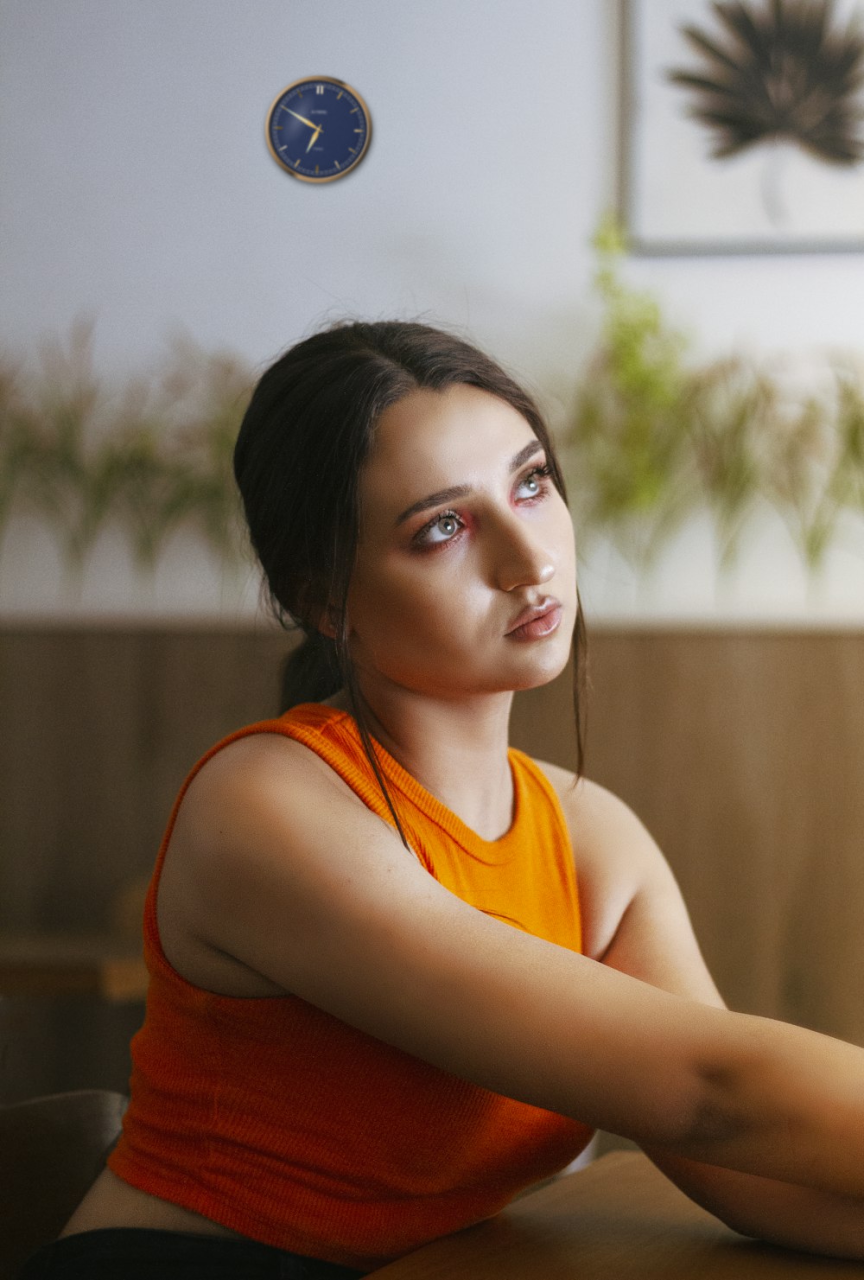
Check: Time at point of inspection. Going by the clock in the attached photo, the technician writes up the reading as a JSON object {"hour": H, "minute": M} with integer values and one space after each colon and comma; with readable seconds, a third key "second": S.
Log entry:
{"hour": 6, "minute": 50}
